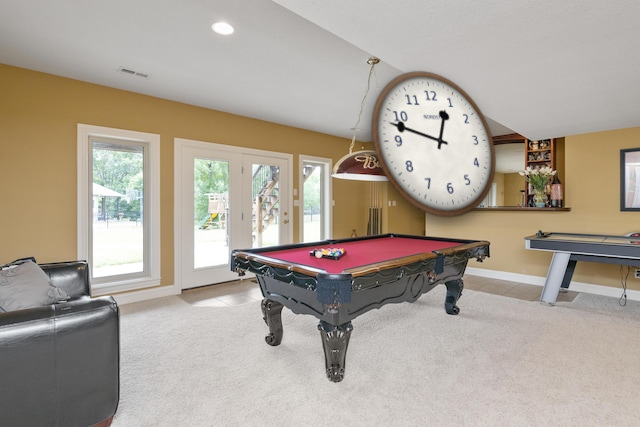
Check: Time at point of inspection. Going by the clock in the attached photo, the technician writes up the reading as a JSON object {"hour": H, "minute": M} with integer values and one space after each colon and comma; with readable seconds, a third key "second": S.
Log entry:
{"hour": 12, "minute": 48}
